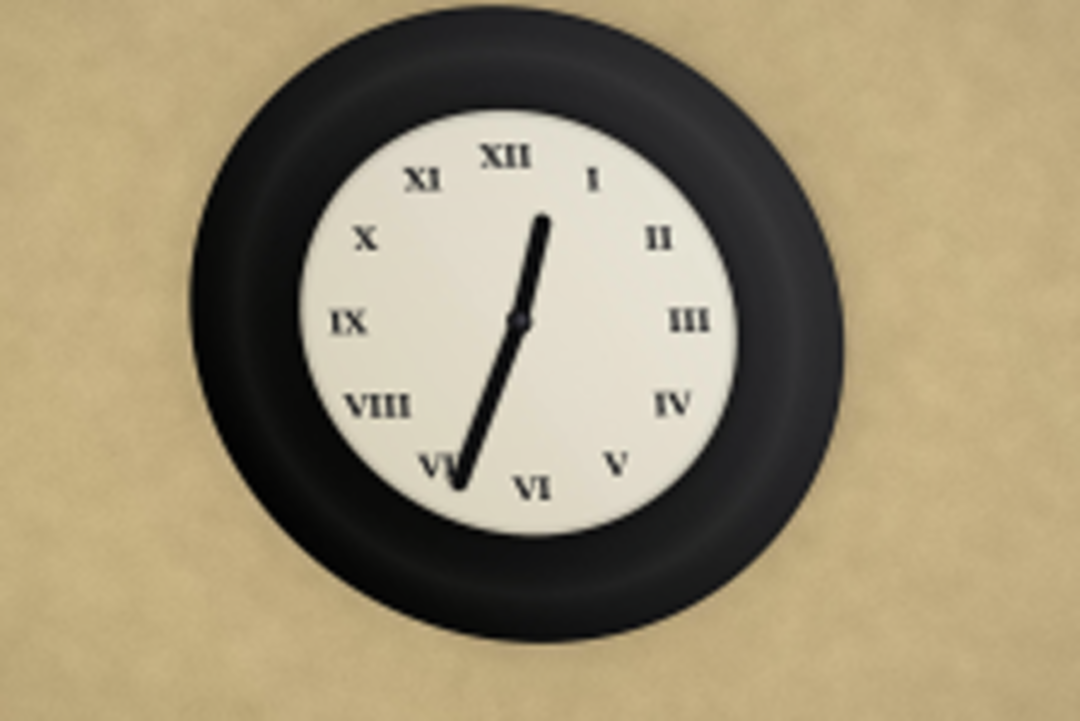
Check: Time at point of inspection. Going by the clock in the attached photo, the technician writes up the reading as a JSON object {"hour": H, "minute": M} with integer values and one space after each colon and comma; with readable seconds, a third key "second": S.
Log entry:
{"hour": 12, "minute": 34}
